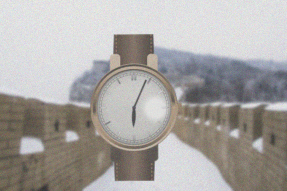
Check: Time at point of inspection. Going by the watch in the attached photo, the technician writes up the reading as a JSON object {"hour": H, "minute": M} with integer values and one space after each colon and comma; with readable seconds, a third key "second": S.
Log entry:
{"hour": 6, "minute": 4}
